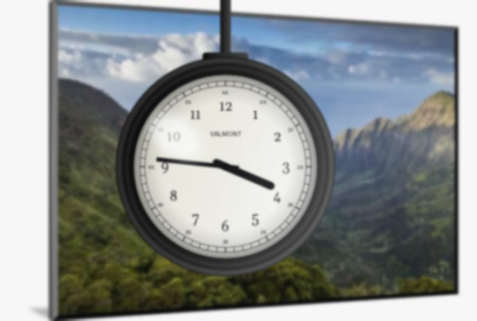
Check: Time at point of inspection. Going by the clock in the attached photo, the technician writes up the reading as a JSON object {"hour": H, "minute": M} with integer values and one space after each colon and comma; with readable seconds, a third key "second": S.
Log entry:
{"hour": 3, "minute": 46}
